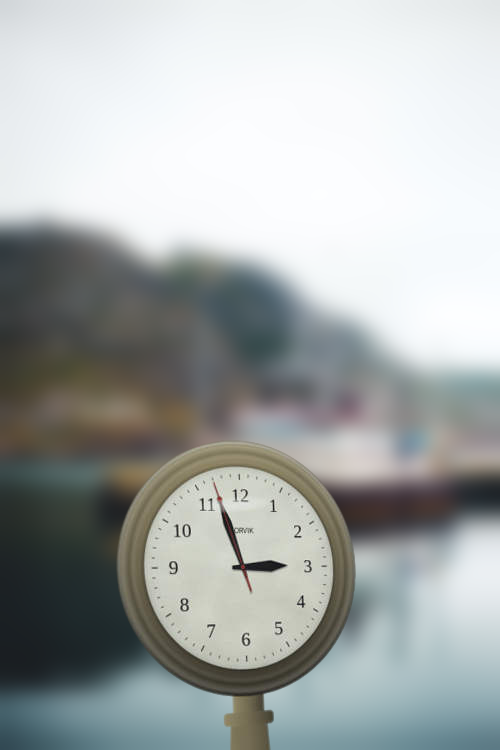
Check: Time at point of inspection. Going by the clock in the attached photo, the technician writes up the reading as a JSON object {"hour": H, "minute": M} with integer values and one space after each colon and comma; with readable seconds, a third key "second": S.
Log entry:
{"hour": 2, "minute": 56, "second": 57}
